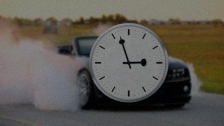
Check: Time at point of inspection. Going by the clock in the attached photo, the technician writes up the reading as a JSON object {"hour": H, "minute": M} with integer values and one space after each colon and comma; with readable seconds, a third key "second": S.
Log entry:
{"hour": 2, "minute": 57}
